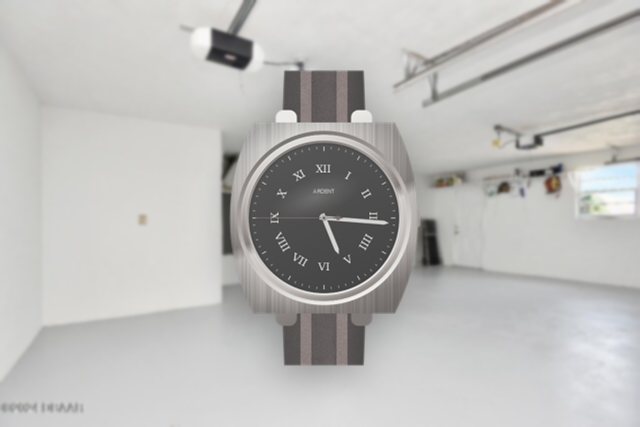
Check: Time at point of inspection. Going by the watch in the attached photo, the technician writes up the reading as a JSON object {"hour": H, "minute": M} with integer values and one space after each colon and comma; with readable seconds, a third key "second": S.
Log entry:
{"hour": 5, "minute": 15, "second": 45}
